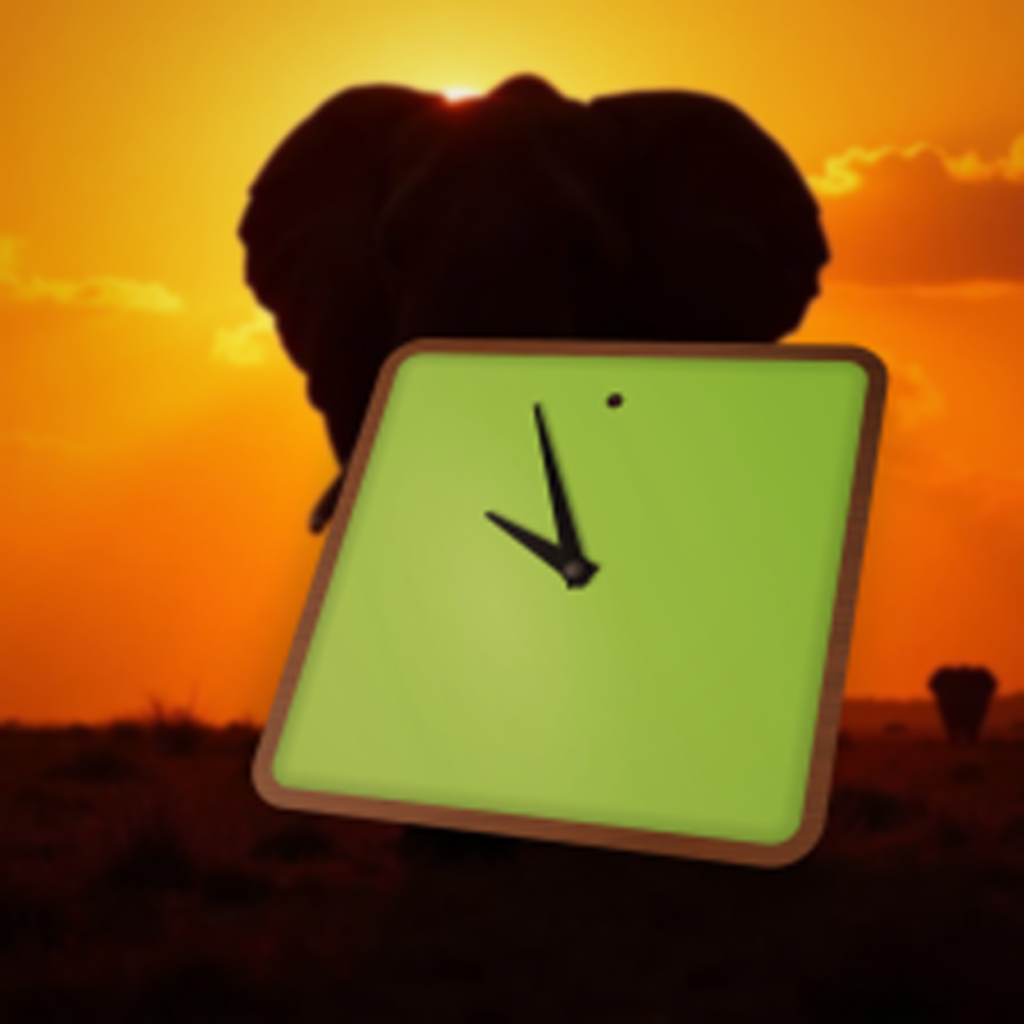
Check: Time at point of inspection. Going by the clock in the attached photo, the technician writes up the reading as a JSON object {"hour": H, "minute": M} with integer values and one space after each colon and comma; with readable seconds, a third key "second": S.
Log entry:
{"hour": 9, "minute": 56}
